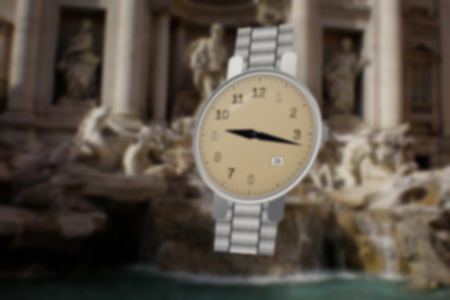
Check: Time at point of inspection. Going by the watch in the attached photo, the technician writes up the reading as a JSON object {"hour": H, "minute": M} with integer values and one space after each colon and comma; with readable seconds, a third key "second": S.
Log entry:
{"hour": 9, "minute": 17}
